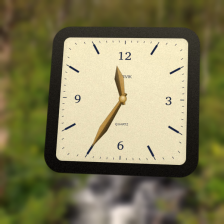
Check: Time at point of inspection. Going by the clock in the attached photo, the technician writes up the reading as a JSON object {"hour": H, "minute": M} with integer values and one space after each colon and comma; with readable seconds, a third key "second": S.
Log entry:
{"hour": 11, "minute": 35}
